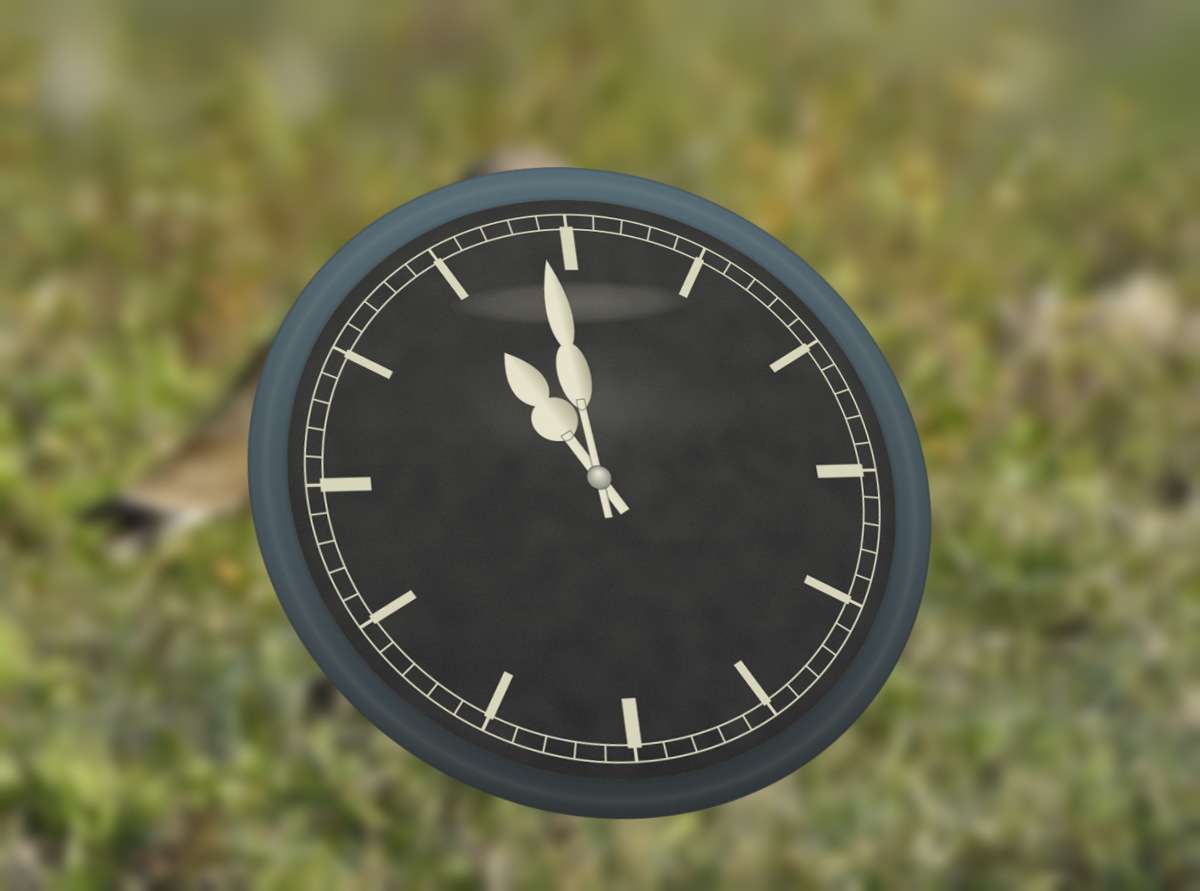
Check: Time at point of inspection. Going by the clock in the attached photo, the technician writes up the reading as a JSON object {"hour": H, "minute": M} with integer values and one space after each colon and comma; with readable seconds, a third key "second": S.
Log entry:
{"hour": 10, "minute": 59}
